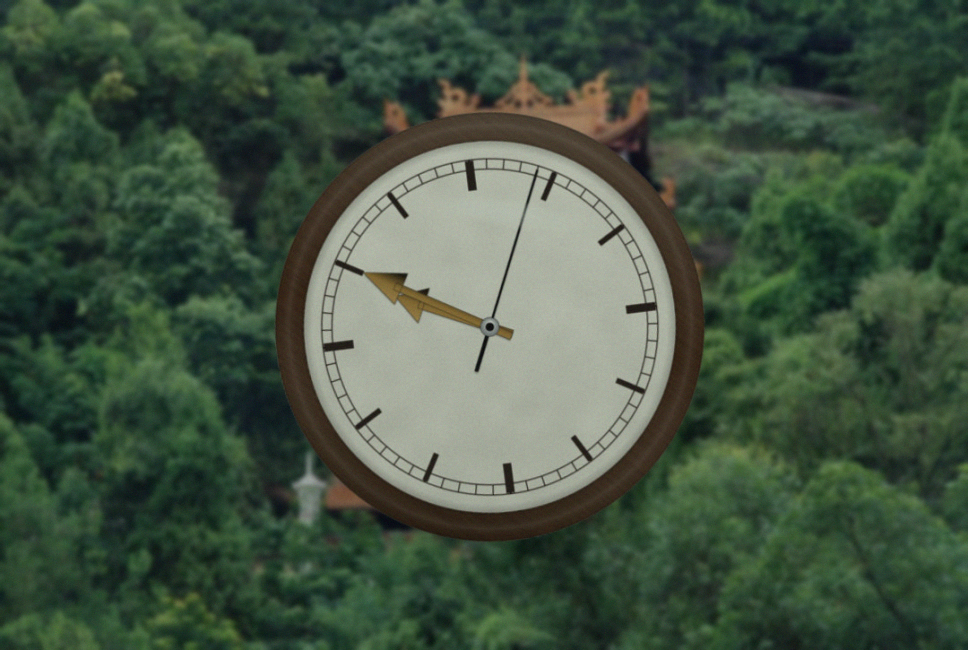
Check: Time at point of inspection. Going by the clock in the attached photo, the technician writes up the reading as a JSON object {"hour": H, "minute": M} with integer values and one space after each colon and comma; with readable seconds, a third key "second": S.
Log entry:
{"hour": 9, "minute": 50, "second": 4}
